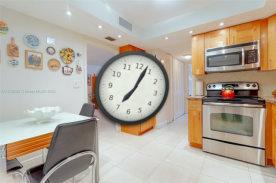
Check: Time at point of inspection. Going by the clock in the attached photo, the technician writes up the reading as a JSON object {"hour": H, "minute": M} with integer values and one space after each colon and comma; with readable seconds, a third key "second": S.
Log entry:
{"hour": 7, "minute": 3}
